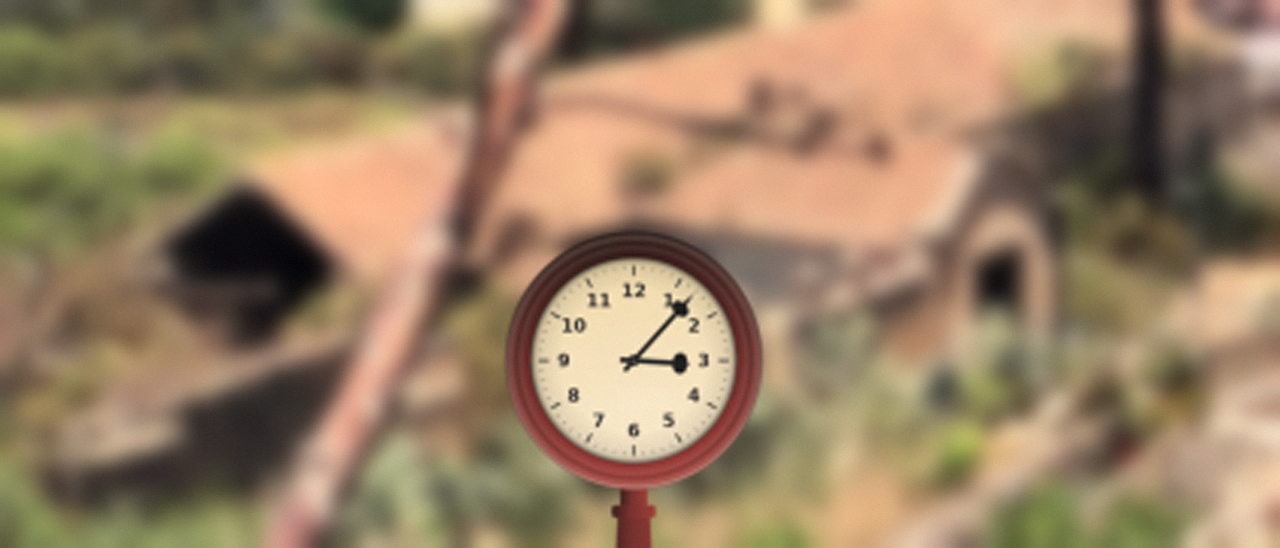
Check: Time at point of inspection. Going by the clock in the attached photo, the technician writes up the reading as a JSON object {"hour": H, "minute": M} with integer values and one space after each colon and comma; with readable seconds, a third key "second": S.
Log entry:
{"hour": 3, "minute": 7}
